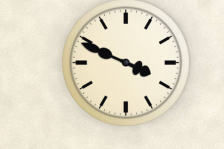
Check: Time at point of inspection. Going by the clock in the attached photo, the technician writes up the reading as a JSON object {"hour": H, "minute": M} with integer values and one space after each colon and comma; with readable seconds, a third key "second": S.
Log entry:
{"hour": 3, "minute": 49}
